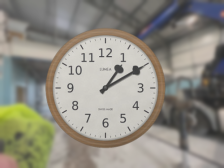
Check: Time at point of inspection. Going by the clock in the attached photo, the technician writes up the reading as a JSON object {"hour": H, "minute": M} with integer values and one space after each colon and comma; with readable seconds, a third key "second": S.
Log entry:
{"hour": 1, "minute": 10}
